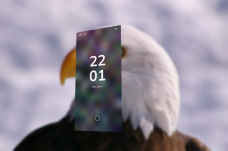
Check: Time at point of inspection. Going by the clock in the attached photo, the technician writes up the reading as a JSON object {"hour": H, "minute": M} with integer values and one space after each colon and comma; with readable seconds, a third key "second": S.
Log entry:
{"hour": 22, "minute": 1}
